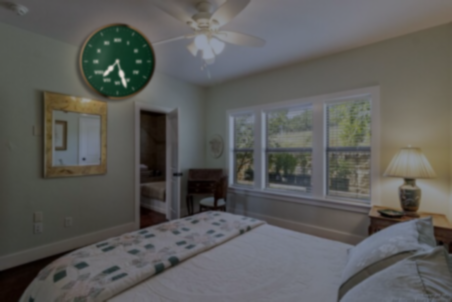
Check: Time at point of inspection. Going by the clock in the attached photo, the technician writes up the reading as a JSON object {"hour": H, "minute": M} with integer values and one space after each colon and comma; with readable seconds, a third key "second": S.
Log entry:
{"hour": 7, "minute": 27}
